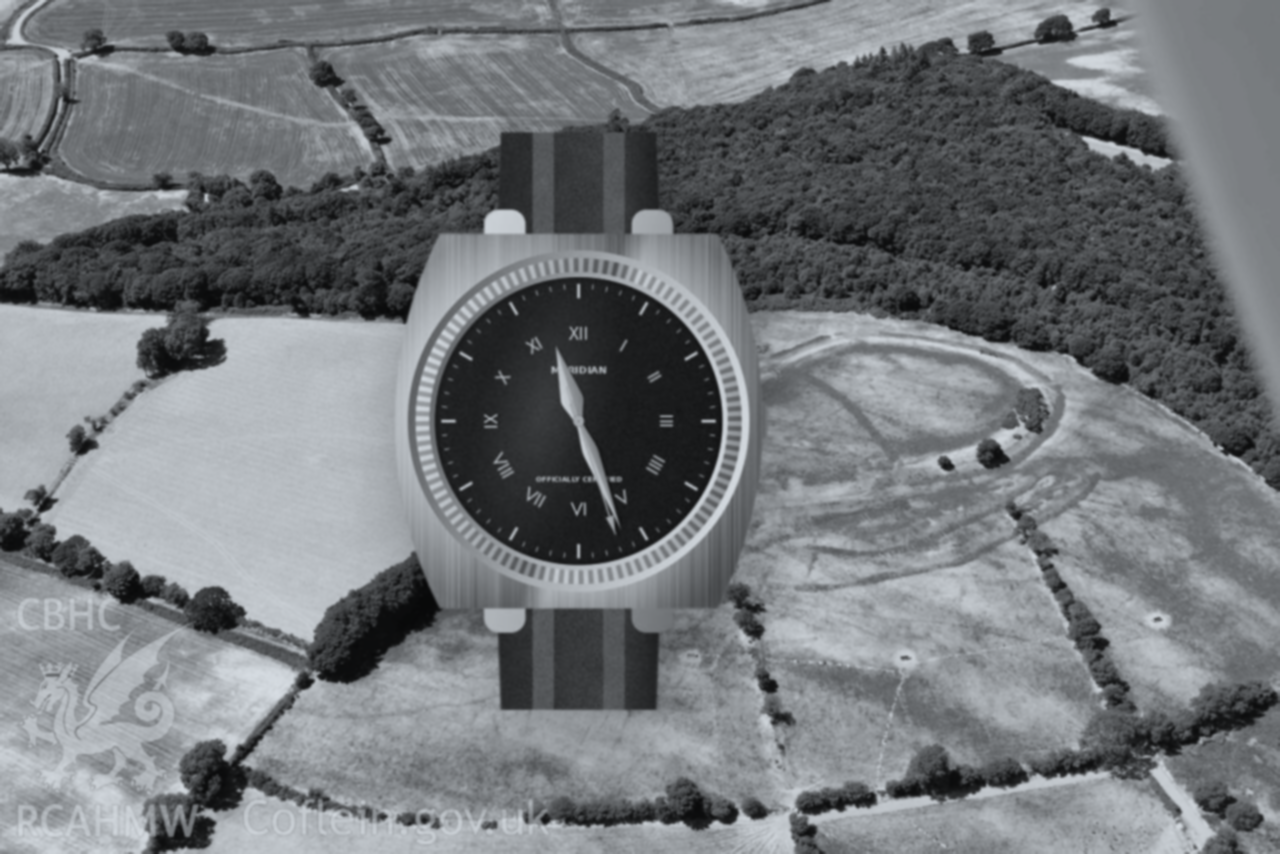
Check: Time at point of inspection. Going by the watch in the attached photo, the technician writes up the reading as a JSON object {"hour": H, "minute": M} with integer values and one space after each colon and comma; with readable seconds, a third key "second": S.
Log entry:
{"hour": 11, "minute": 26, "second": 27}
